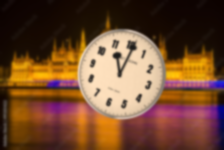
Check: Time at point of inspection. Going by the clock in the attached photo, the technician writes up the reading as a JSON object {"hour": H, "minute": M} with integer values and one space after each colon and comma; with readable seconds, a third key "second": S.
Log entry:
{"hour": 11, "minute": 1}
